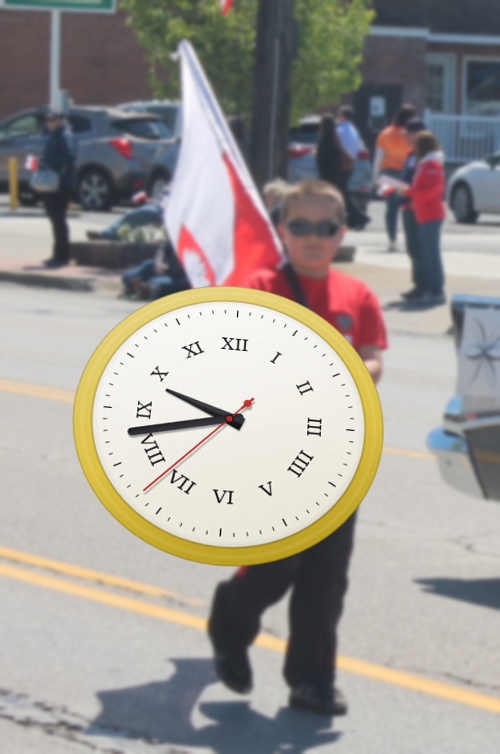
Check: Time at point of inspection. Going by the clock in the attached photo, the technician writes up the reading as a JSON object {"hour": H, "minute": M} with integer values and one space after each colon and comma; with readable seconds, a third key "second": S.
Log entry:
{"hour": 9, "minute": 42, "second": 37}
